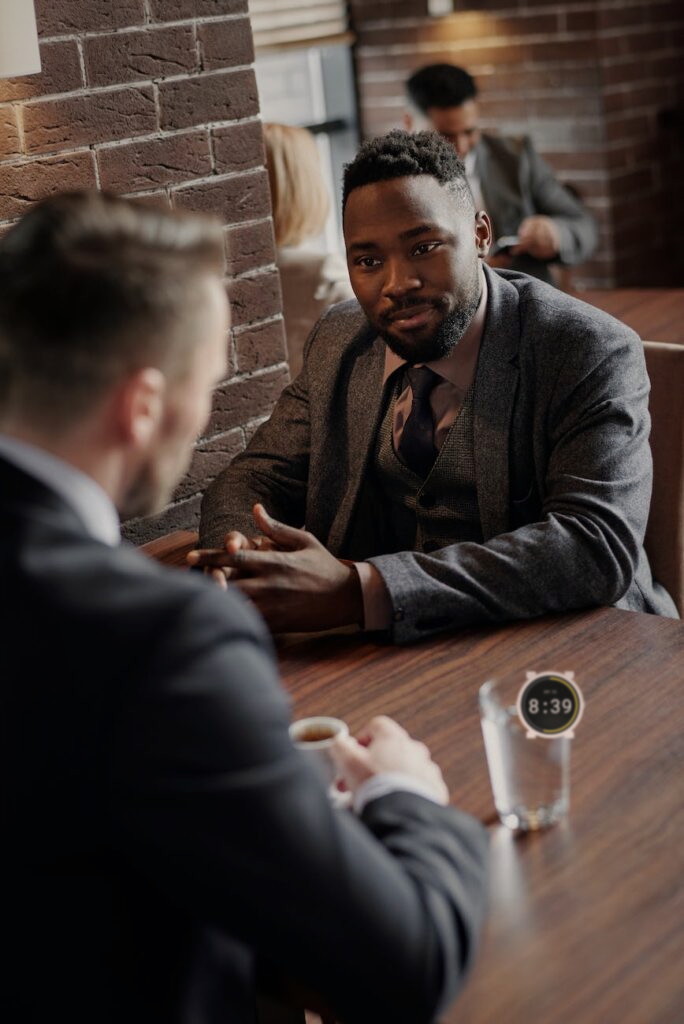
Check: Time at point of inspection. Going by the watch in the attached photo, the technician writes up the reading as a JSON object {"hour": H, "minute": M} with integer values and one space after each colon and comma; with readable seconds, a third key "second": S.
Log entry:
{"hour": 8, "minute": 39}
